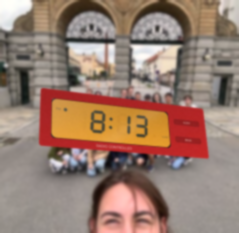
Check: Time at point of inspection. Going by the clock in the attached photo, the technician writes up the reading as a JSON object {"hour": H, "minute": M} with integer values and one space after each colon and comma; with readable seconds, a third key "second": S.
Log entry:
{"hour": 8, "minute": 13}
